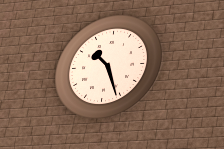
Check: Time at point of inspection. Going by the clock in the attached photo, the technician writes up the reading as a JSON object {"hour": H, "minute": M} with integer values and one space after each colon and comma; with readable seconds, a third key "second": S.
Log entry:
{"hour": 10, "minute": 26}
